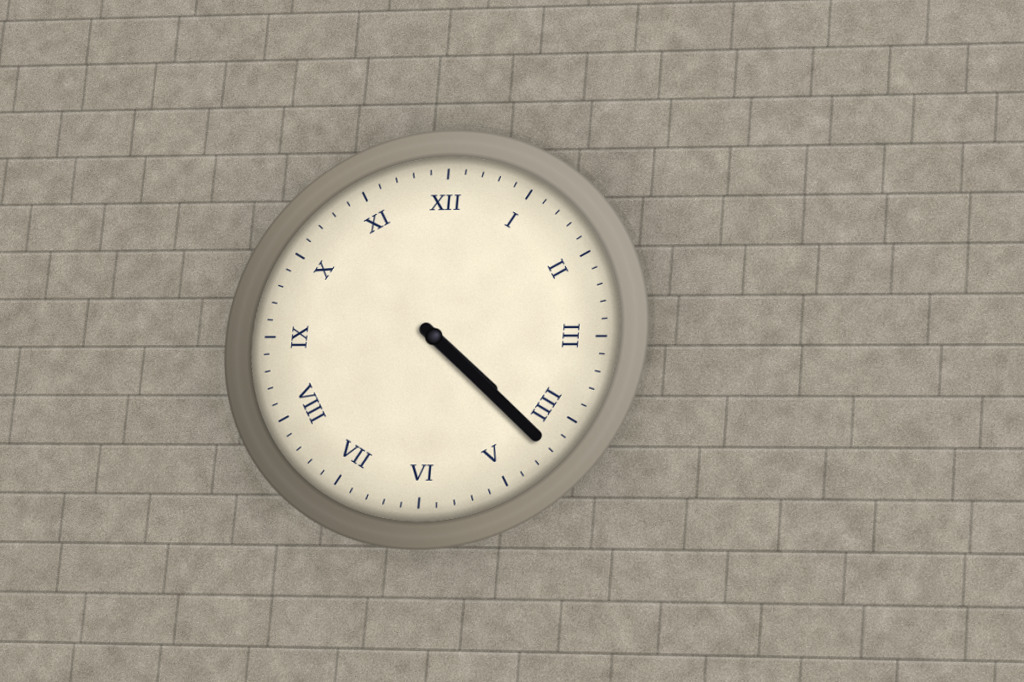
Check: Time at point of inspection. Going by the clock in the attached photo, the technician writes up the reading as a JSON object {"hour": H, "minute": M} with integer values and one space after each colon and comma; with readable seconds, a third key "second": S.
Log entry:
{"hour": 4, "minute": 22}
